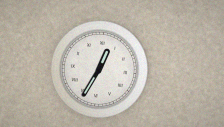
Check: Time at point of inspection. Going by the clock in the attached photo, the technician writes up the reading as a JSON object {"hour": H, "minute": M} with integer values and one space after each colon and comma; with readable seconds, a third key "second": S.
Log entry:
{"hour": 12, "minute": 34}
